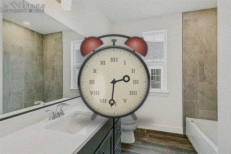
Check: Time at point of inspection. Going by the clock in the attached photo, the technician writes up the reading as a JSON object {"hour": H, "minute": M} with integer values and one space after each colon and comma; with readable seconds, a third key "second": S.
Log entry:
{"hour": 2, "minute": 31}
